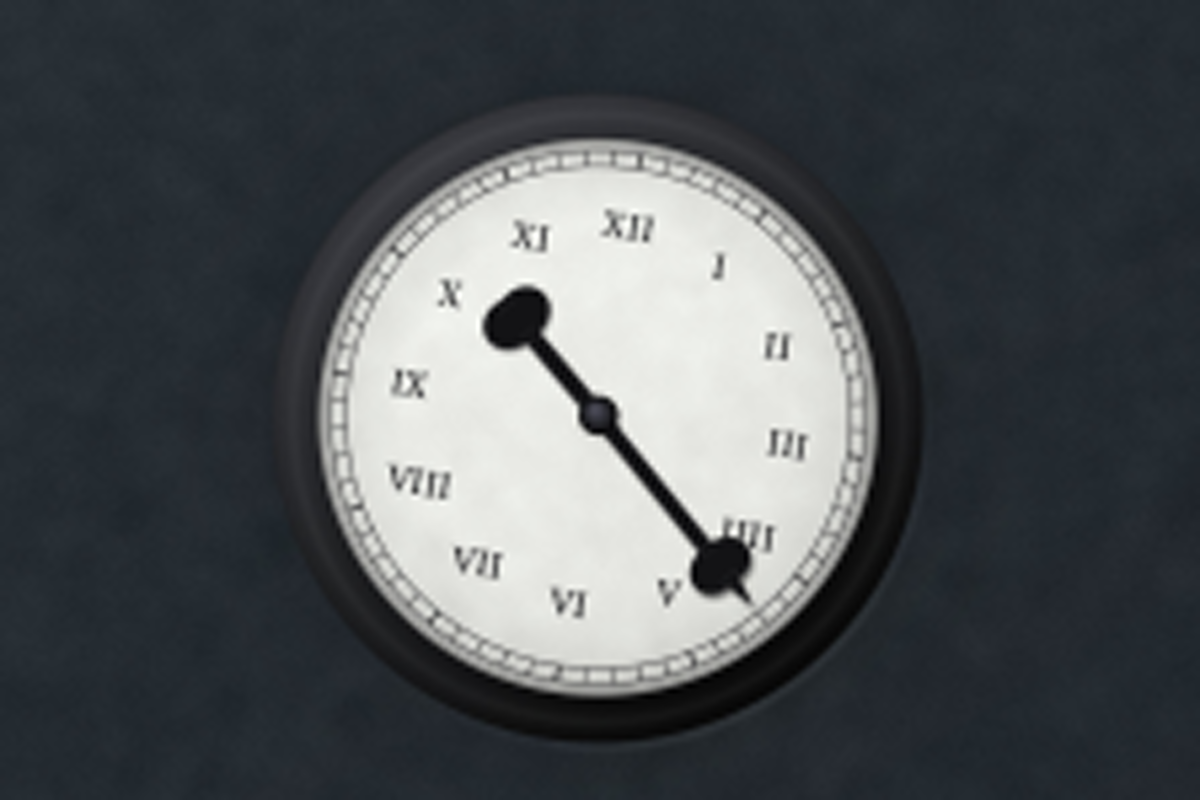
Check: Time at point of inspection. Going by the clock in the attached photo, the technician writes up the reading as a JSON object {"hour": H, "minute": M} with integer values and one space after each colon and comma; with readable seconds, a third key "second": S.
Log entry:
{"hour": 10, "minute": 22}
